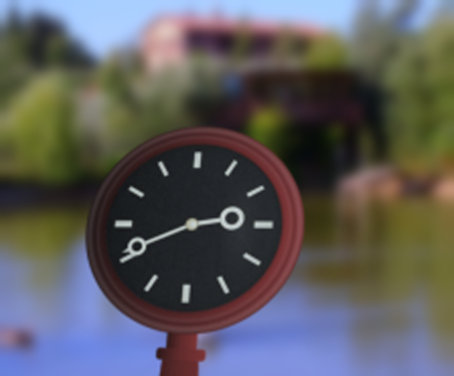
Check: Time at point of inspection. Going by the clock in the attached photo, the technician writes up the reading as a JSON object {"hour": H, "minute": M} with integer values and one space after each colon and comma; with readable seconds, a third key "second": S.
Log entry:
{"hour": 2, "minute": 41}
